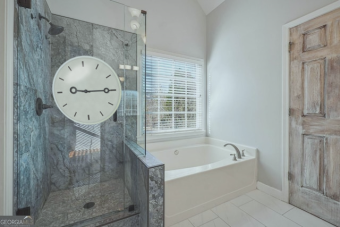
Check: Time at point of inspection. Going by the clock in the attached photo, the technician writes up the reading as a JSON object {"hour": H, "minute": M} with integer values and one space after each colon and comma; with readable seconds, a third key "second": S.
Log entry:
{"hour": 9, "minute": 15}
